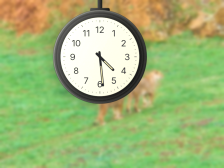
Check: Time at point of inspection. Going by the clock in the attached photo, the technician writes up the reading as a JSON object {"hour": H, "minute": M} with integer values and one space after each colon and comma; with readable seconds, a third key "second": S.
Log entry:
{"hour": 4, "minute": 29}
